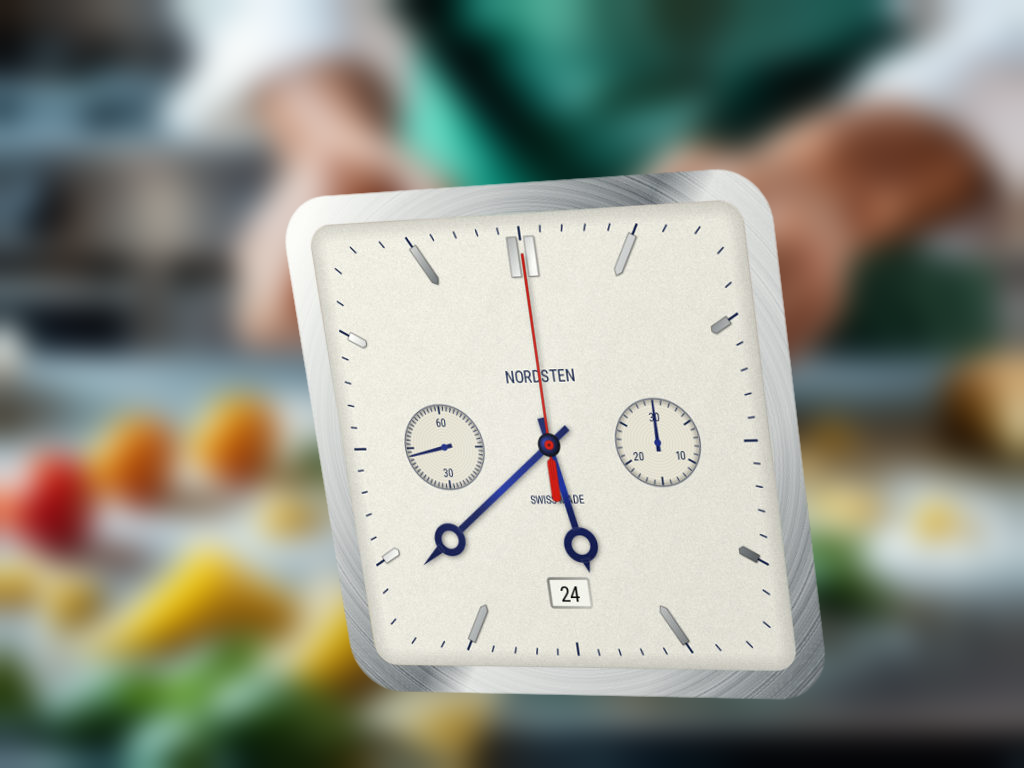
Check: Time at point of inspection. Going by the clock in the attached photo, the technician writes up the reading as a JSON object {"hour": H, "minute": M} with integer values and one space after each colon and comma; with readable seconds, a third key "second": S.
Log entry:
{"hour": 5, "minute": 38, "second": 43}
